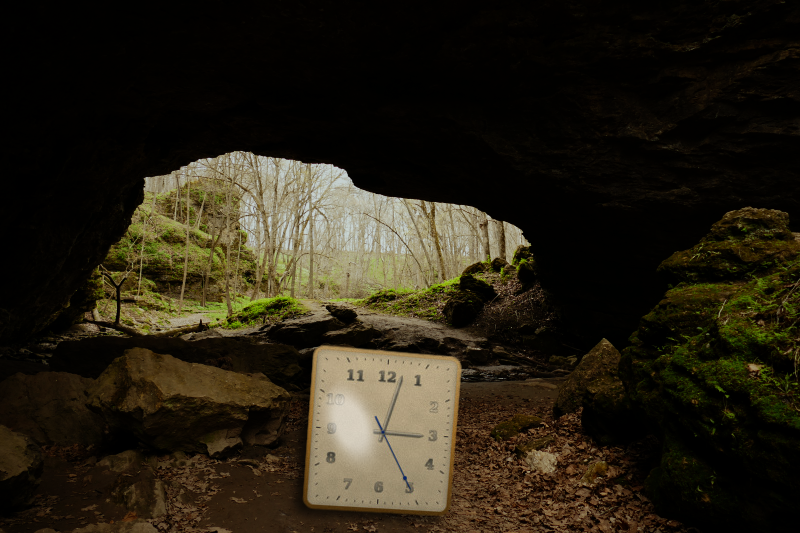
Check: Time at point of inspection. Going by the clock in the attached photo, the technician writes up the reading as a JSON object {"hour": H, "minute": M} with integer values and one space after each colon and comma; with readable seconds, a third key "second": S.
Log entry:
{"hour": 3, "minute": 2, "second": 25}
